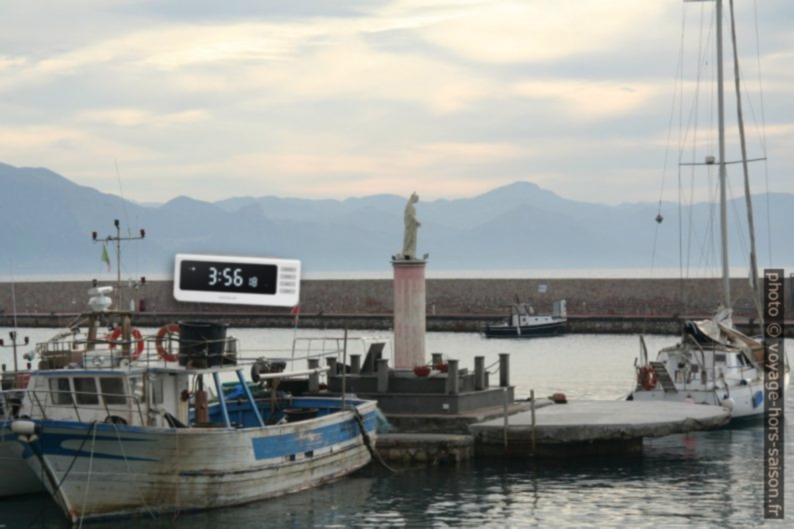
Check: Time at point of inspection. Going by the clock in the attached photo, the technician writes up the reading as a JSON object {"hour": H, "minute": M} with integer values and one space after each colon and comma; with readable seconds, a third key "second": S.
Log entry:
{"hour": 3, "minute": 56}
